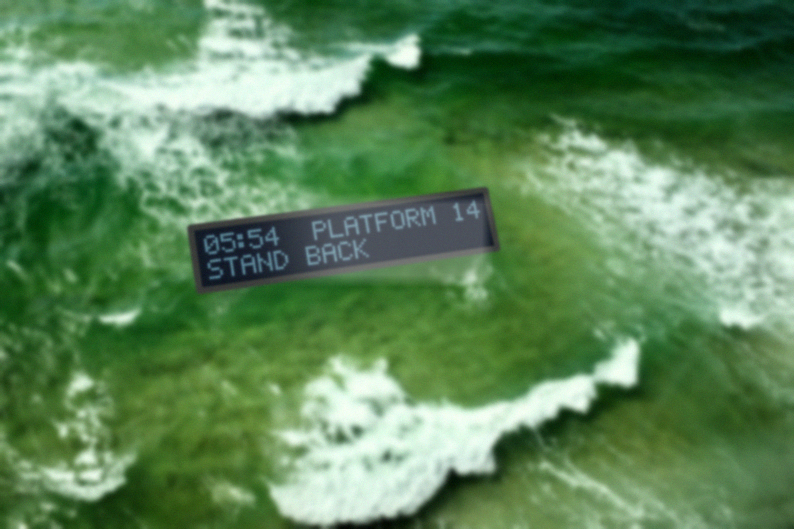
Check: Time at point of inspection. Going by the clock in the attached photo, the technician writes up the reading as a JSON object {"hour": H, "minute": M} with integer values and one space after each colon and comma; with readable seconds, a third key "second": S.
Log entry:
{"hour": 5, "minute": 54}
